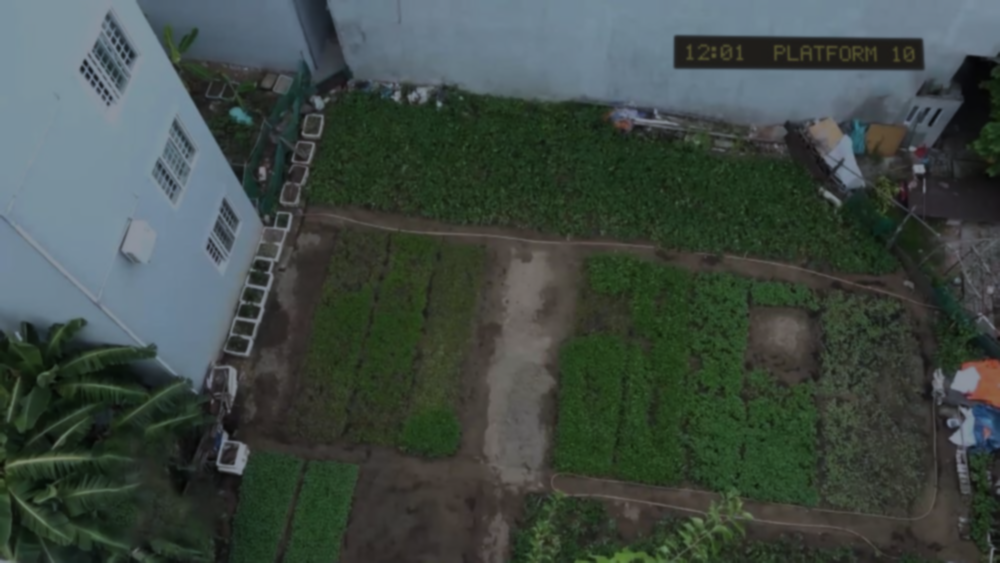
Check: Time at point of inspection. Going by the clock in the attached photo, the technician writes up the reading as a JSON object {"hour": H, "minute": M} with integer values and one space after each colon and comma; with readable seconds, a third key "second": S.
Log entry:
{"hour": 12, "minute": 1}
